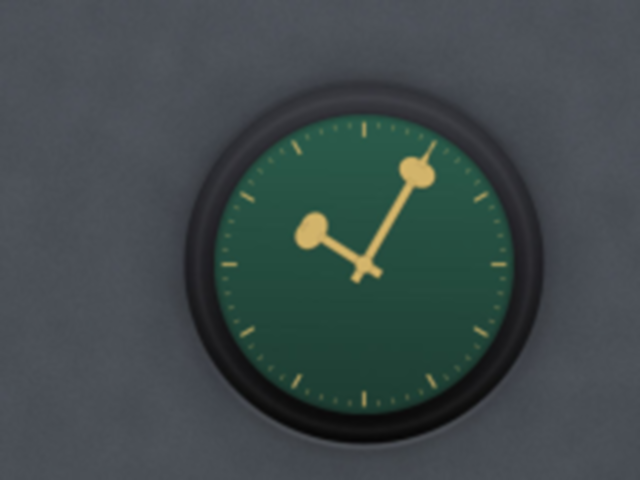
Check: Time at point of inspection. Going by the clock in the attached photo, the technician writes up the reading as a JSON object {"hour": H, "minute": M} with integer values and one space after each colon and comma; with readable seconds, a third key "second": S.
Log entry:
{"hour": 10, "minute": 5}
